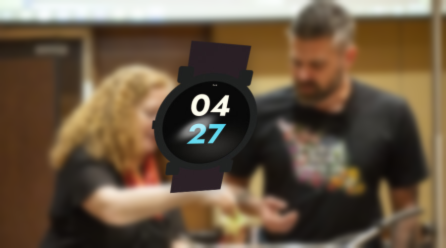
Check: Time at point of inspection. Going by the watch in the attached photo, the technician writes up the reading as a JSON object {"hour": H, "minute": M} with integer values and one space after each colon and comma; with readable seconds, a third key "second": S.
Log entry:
{"hour": 4, "minute": 27}
